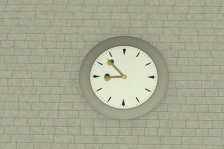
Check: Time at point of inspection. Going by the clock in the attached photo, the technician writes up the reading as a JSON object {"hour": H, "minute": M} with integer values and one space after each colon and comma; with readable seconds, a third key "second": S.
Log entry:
{"hour": 8, "minute": 53}
